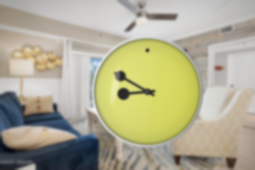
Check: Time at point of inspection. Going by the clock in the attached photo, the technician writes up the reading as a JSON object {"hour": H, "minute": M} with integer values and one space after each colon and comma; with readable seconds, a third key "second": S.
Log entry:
{"hour": 8, "minute": 50}
